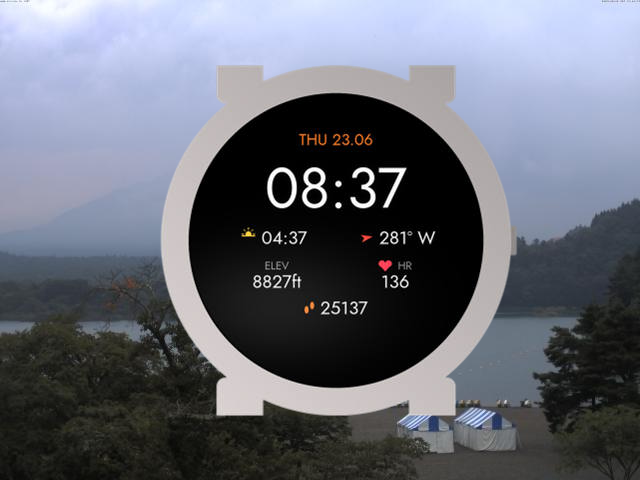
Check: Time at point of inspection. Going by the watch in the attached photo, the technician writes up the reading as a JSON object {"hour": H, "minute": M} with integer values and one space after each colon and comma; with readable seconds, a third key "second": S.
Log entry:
{"hour": 8, "minute": 37}
